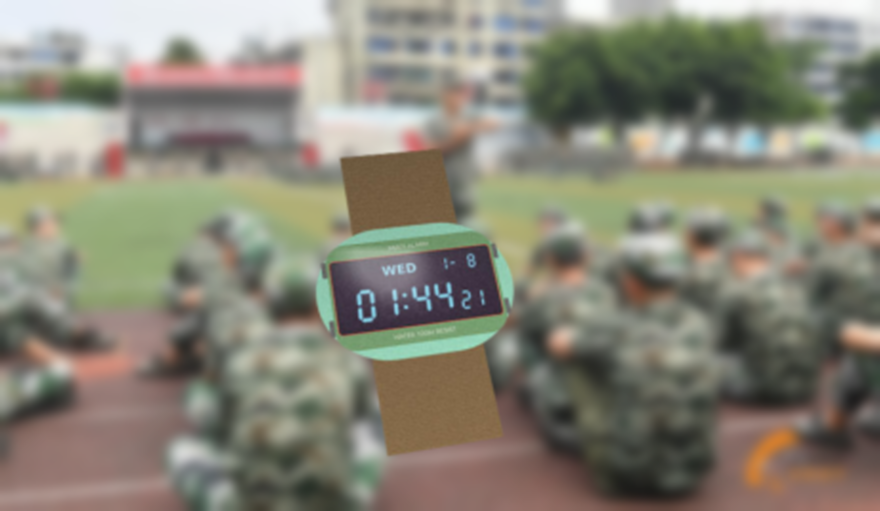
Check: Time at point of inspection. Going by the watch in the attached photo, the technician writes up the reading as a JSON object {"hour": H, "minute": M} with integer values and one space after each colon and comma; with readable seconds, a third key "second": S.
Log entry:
{"hour": 1, "minute": 44, "second": 21}
